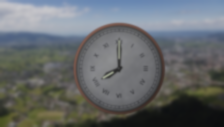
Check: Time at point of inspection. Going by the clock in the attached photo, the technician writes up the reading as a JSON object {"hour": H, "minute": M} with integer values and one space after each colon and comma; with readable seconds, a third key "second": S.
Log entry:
{"hour": 8, "minute": 0}
